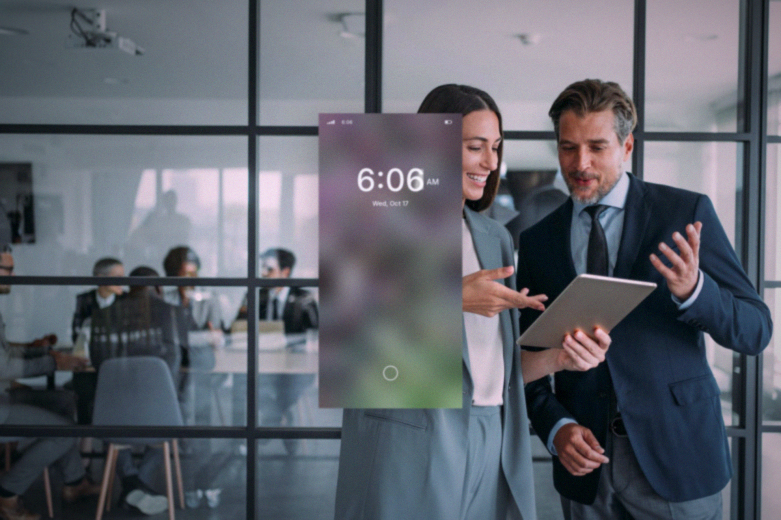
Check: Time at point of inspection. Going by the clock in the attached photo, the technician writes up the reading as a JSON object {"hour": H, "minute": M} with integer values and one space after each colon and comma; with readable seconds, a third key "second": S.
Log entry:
{"hour": 6, "minute": 6}
